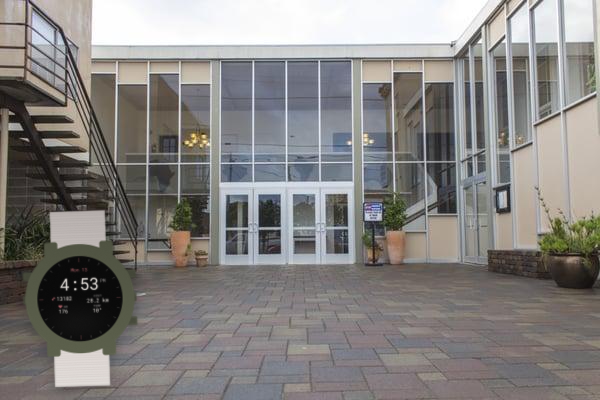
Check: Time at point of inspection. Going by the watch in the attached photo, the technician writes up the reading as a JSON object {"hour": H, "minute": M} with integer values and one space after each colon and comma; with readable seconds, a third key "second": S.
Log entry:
{"hour": 4, "minute": 53}
